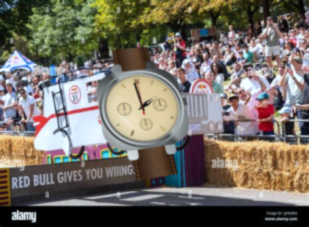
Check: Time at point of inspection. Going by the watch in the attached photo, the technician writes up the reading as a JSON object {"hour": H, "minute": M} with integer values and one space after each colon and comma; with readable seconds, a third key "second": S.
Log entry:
{"hour": 1, "minute": 59}
